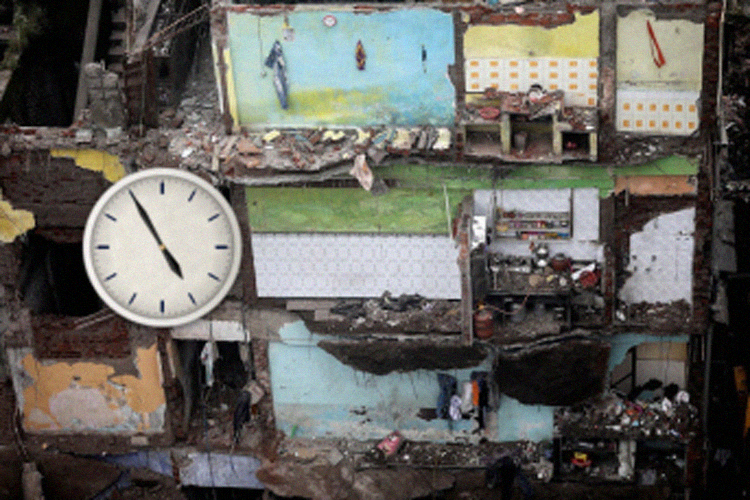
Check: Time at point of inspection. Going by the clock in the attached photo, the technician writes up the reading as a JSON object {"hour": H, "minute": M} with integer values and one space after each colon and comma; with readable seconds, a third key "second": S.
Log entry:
{"hour": 4, "minute": 55}
